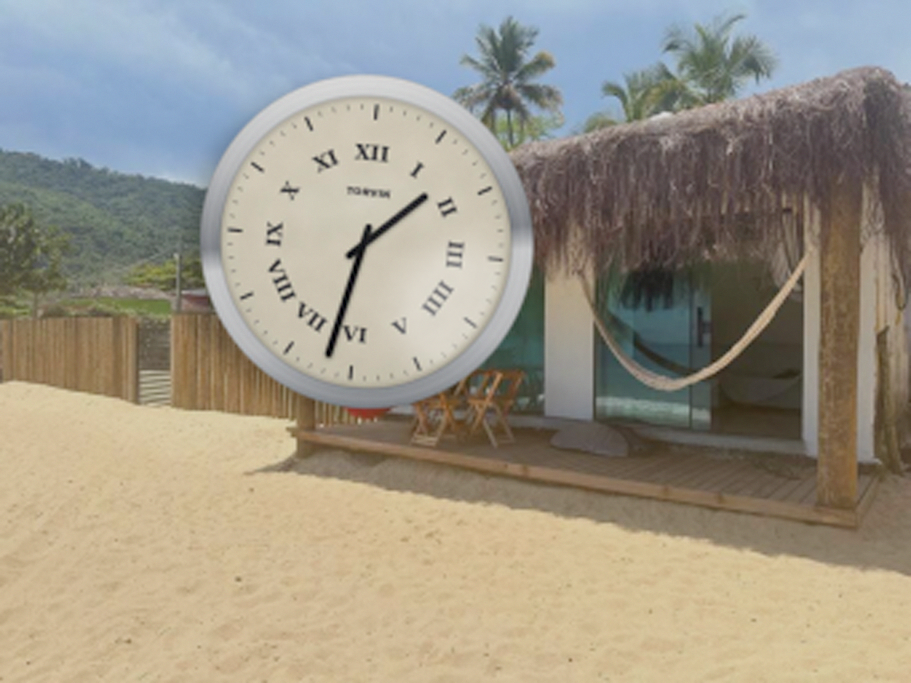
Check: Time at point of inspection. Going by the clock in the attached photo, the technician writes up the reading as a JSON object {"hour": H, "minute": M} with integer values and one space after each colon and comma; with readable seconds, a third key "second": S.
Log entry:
{"hour": 1, "minute": 32}
